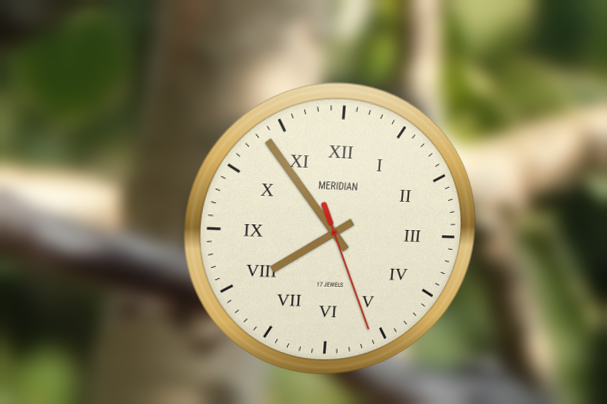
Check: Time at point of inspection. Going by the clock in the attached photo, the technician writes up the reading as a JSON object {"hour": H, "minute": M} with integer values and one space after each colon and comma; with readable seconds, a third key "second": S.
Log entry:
{"hour": 7, "minute": 53, "second": 26}
